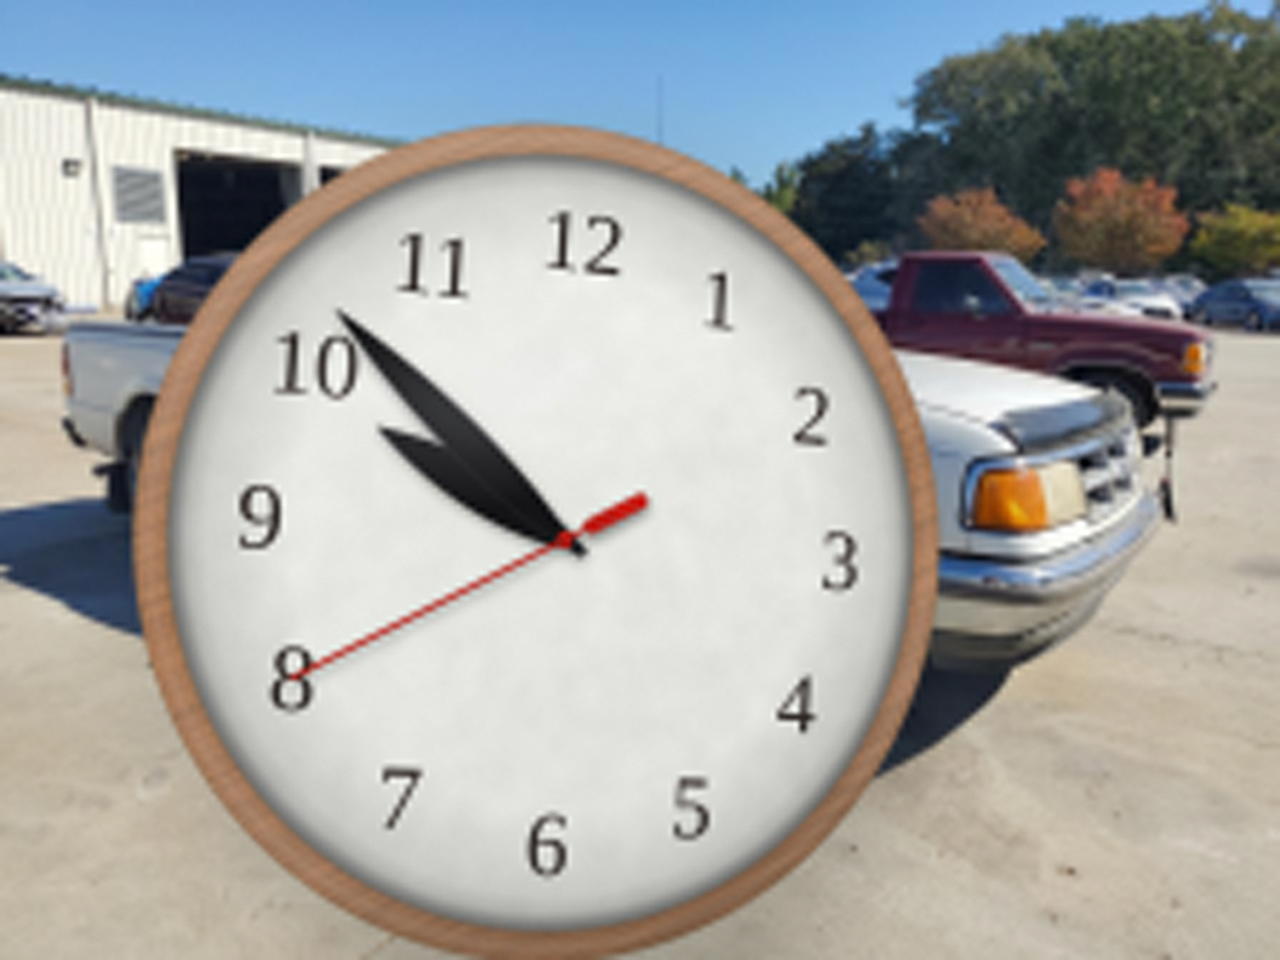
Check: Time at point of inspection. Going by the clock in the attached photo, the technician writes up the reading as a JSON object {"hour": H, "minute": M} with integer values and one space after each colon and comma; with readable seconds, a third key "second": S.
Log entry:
{"hour": 9, "minute": 51, "second": 40}
